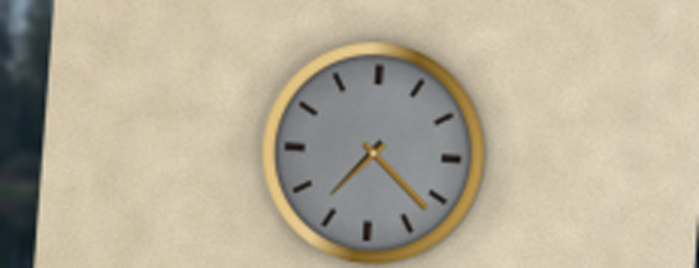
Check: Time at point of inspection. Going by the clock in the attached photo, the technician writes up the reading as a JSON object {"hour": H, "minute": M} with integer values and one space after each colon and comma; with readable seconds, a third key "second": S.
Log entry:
{"hour": 7, "minute": 22}
